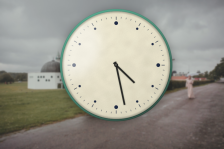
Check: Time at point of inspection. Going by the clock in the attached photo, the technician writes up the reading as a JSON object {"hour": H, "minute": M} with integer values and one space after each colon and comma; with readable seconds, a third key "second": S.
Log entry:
{"hour": 4, "minute": 28}
